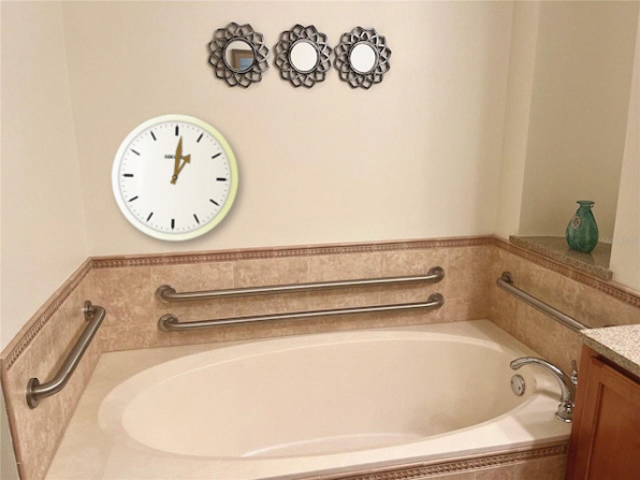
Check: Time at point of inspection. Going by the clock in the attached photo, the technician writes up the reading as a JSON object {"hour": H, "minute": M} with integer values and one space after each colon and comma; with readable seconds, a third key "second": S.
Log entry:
{"hour": 1, "minute": 1}
